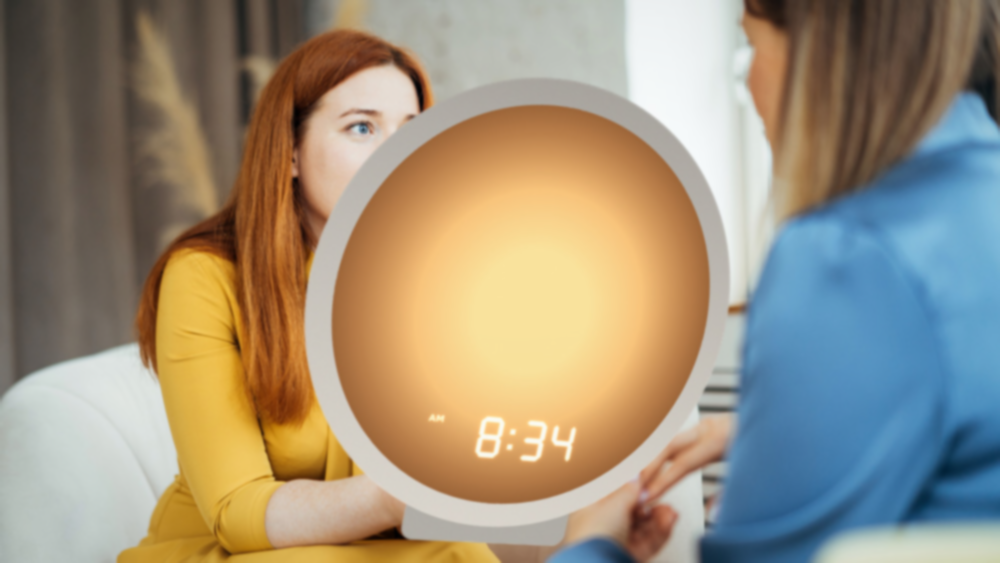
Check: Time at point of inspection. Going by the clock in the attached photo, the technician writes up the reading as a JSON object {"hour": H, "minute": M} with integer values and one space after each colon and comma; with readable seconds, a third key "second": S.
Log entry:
{"hour": 8, "minute": 34}
